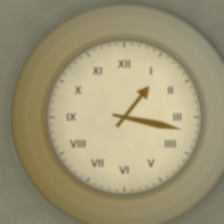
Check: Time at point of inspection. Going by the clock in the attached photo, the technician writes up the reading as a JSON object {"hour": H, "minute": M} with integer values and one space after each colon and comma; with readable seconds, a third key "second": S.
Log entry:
{"hour": 1, "minute": 17}
